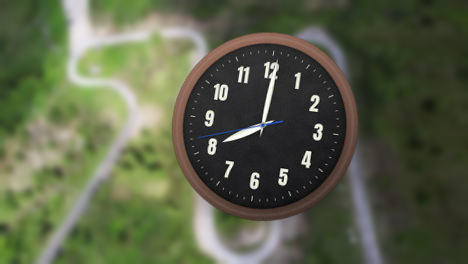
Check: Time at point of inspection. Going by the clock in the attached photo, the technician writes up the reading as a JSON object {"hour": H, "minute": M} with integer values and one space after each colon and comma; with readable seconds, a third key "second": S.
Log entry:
{"hour": 8, "minute": 0, "second": 42}
